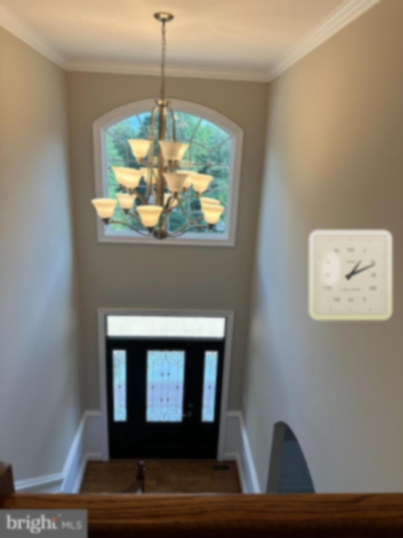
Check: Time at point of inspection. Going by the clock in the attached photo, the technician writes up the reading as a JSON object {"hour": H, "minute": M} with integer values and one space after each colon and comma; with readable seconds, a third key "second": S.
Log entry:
{"hour": 1, "minute": 11}
